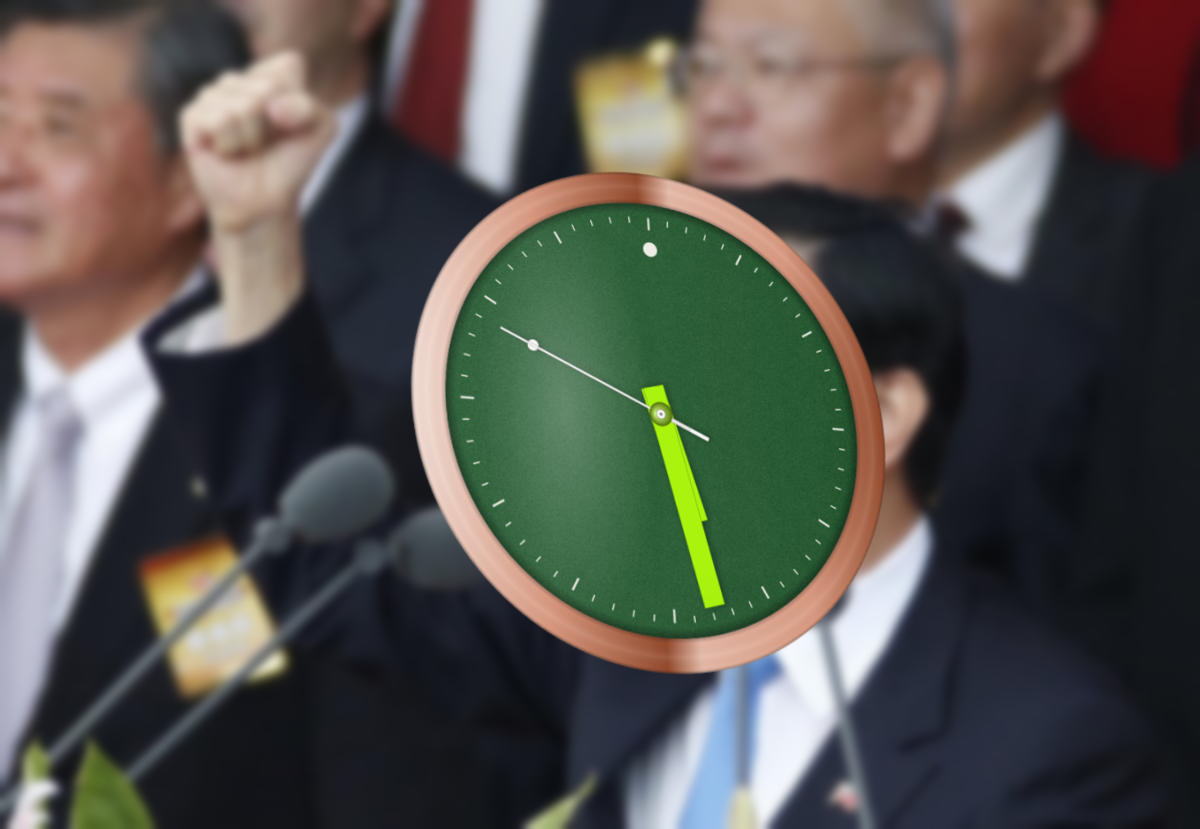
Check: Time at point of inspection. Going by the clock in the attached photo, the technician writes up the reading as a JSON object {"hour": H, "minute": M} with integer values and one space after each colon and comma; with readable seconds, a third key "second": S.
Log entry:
{"hour": 5, "minute": 27, "second": 49}
